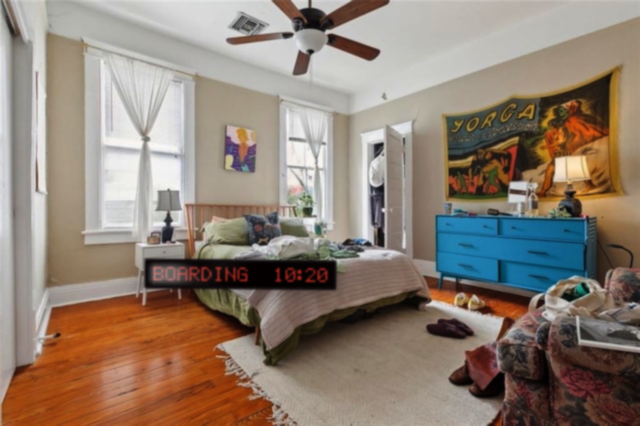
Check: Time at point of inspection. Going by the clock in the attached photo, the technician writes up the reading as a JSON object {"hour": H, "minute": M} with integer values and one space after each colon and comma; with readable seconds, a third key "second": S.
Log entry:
{"hour": 10, "minute": 20}
